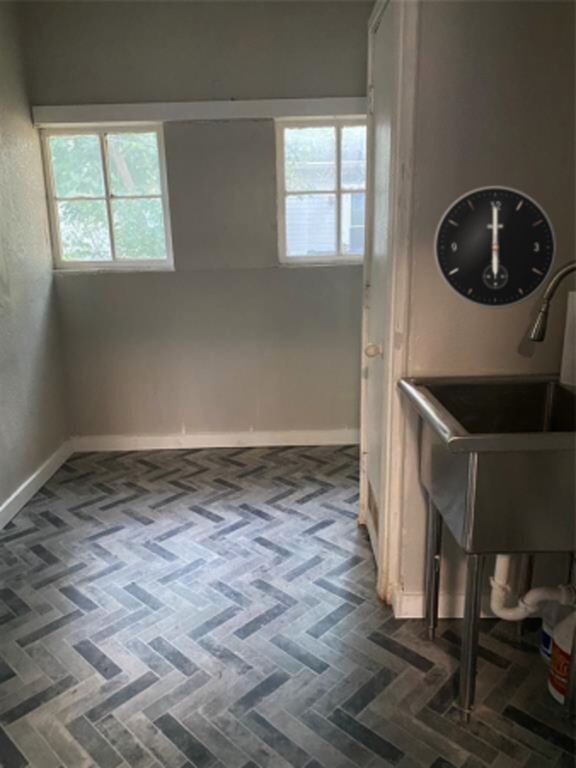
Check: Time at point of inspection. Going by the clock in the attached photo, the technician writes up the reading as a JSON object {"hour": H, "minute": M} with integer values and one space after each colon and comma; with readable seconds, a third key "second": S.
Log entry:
{"hour": 6, "minute": 0}
